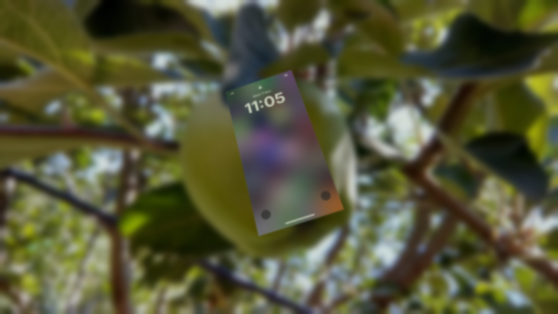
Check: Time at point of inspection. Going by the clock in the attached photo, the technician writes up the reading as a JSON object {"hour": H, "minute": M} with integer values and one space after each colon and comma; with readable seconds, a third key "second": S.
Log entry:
{"hour": 11, "minute": 5}
